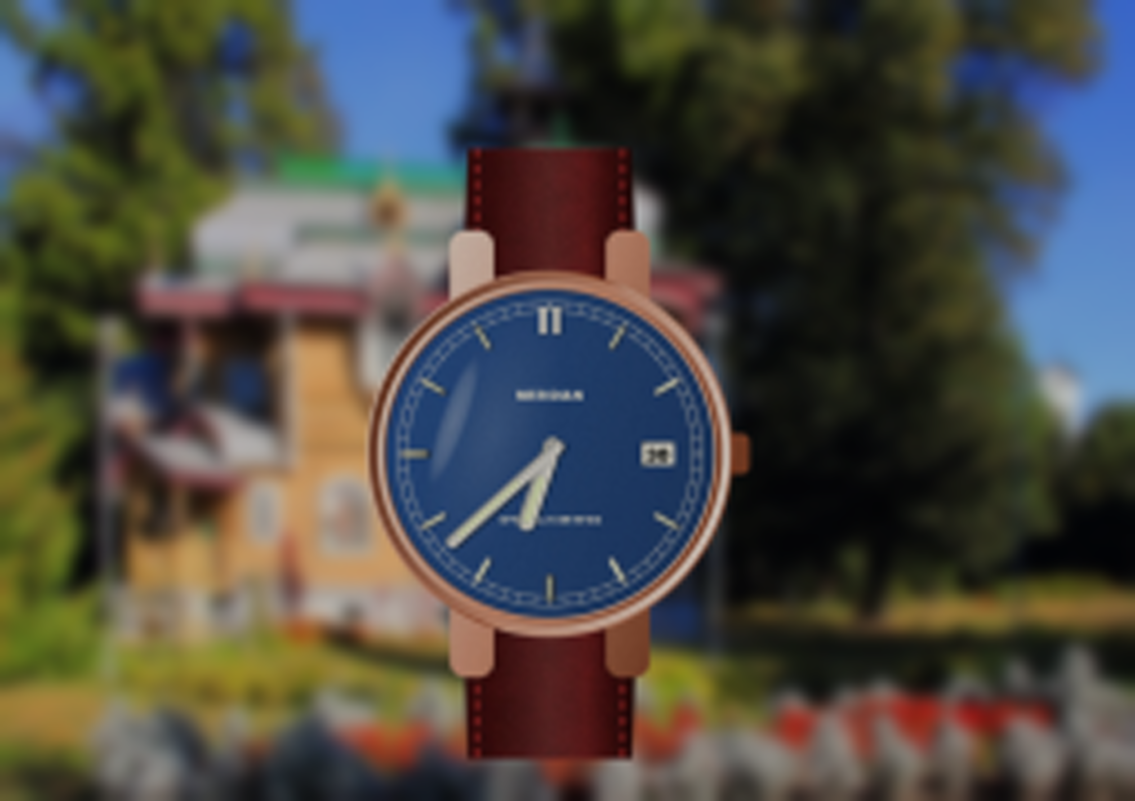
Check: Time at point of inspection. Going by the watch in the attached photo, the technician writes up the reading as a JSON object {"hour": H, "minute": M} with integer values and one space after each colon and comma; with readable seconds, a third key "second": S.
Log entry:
{"hour": 6, "minute": 38}
